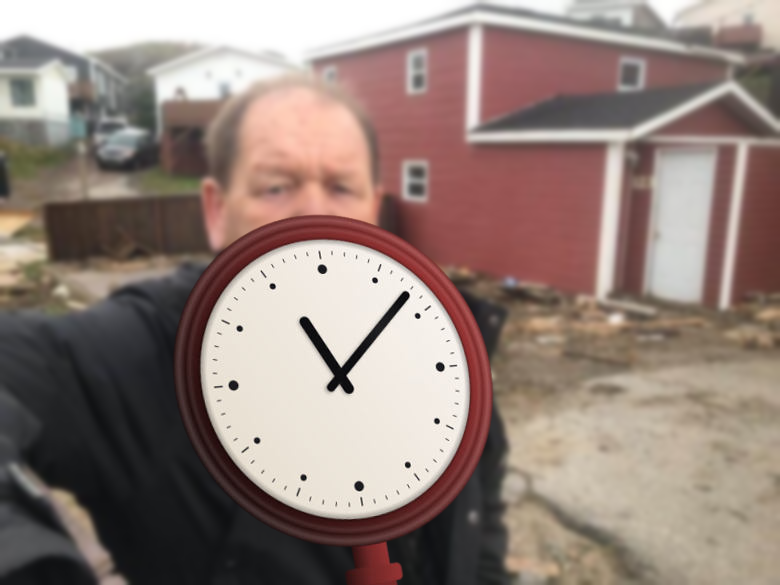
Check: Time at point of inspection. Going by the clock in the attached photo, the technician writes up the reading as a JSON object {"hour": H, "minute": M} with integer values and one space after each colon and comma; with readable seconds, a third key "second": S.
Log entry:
{"hour": 11, "minute": 8}
